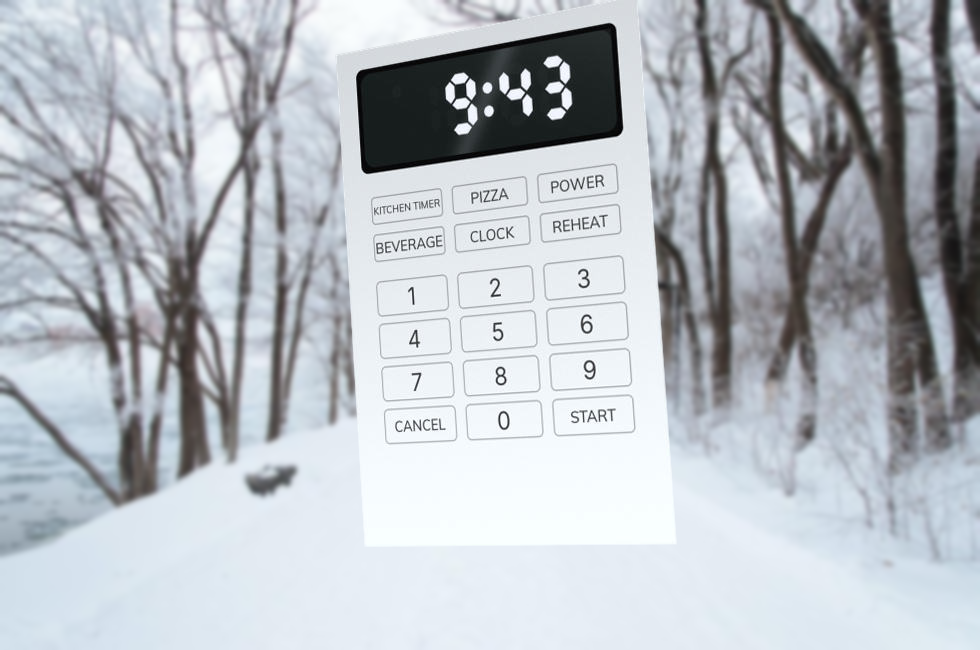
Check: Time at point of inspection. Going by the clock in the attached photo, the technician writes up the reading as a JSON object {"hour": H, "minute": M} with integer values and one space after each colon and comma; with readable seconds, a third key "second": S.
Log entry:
{"hour": 9, "minute": 43}
